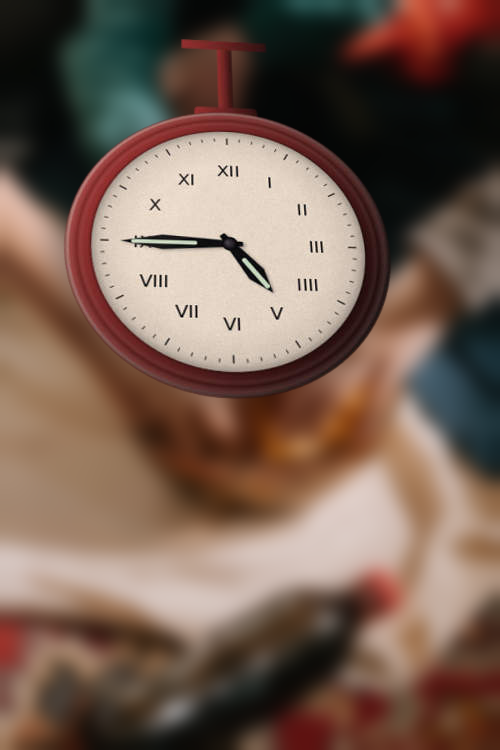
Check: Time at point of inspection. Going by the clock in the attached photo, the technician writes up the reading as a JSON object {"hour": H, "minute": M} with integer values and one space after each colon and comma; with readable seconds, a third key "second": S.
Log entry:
{"hour": 4, "minute": 45}
